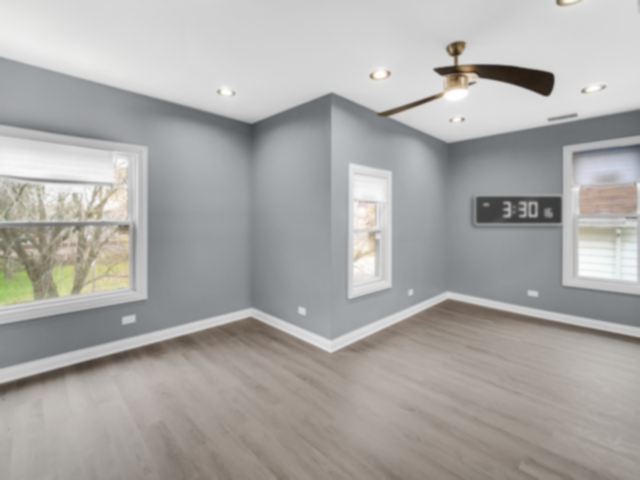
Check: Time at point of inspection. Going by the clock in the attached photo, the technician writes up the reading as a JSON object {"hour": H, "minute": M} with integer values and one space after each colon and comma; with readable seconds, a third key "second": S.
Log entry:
{"hour": 3, "minute": 30}
